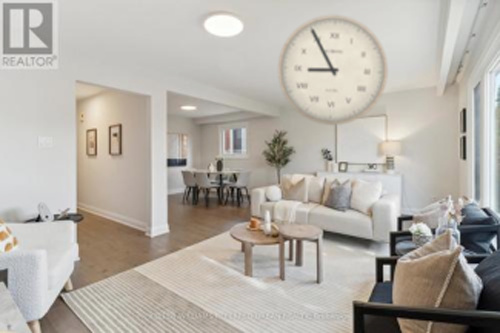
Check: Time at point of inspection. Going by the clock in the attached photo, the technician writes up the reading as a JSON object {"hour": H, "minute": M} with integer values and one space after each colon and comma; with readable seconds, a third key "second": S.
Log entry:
{"hour": 8, "minute": 55}
